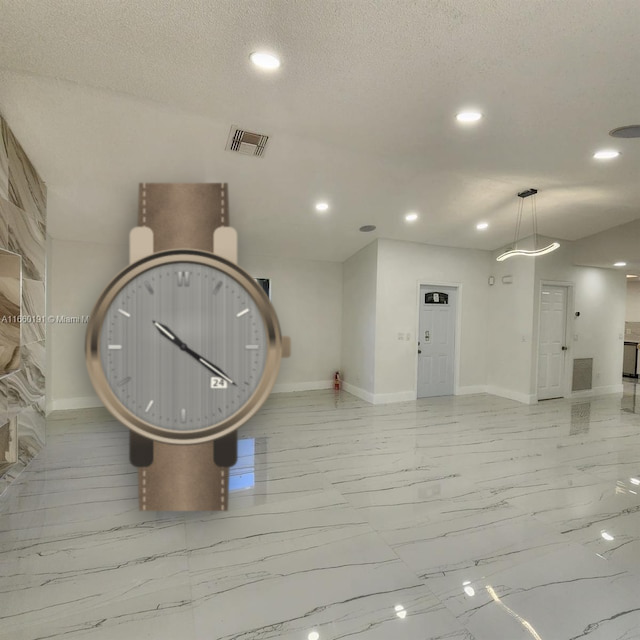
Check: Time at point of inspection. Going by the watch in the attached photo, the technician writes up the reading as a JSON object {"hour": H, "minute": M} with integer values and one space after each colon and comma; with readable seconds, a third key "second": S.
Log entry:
{"hour": 10, "minute": 21}
